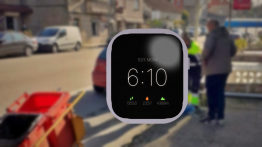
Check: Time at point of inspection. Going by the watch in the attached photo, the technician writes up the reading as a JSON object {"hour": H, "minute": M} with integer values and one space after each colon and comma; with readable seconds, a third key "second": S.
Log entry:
{"hour": 6, "minute": 10}
